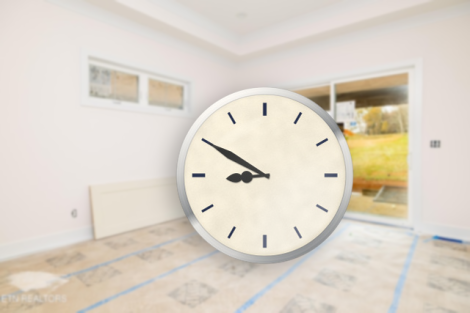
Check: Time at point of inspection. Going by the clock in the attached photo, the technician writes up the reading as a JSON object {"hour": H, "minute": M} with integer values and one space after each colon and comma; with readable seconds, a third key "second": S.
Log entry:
{"hour": 8, "minute": 50}
